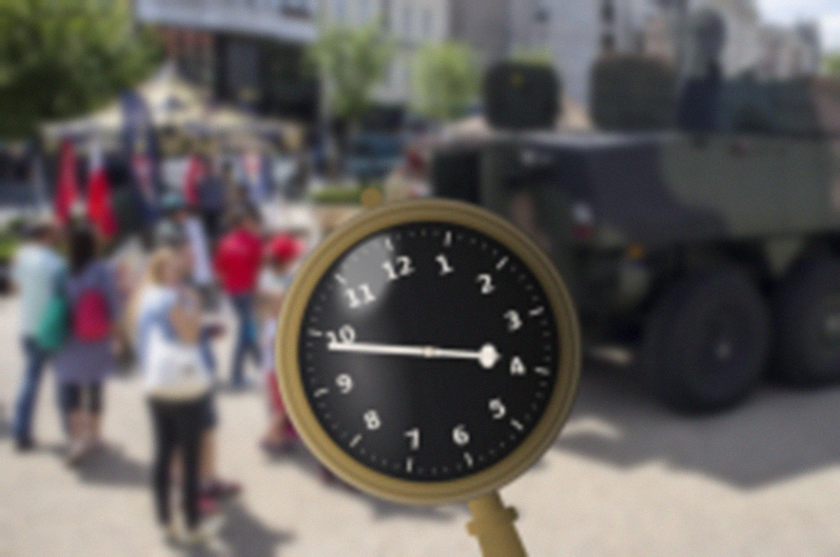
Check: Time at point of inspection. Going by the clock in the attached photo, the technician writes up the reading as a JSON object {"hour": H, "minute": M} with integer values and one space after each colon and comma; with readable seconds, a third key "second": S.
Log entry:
{"hour": 3, "minute": 49}
